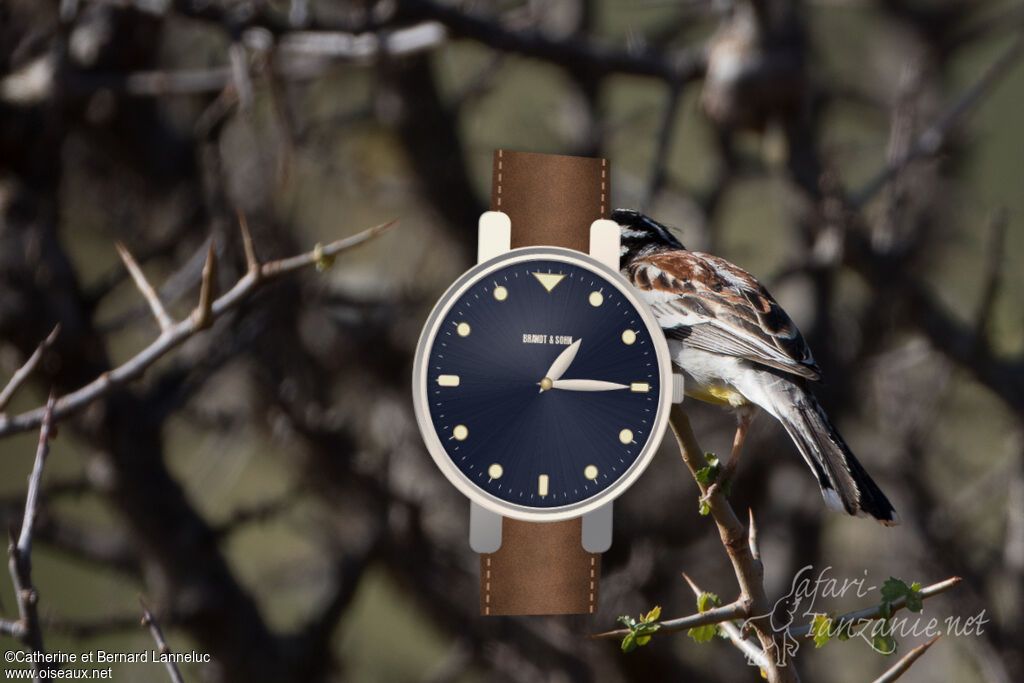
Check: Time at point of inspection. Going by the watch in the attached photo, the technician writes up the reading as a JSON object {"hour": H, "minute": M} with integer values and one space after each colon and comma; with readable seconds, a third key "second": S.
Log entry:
{"hour": 1, "minute": 15}
